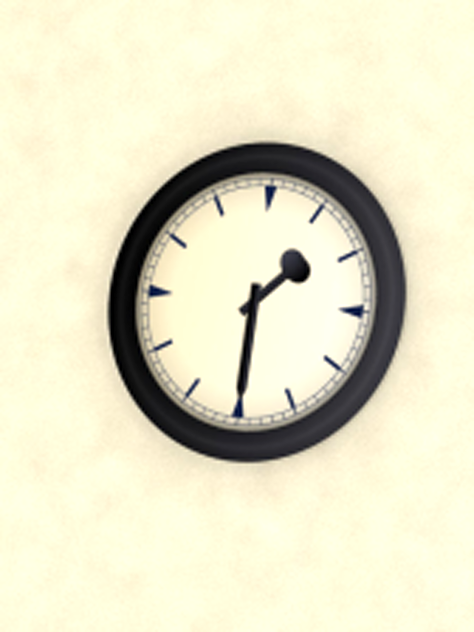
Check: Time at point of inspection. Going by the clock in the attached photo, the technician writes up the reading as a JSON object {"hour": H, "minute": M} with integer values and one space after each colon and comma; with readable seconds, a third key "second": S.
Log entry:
{"hour": 1, "minute": 30}
